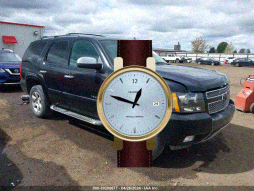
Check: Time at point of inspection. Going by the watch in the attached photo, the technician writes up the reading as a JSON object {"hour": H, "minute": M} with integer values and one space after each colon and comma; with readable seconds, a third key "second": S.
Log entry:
{"hour": 12, "minute": 48}
